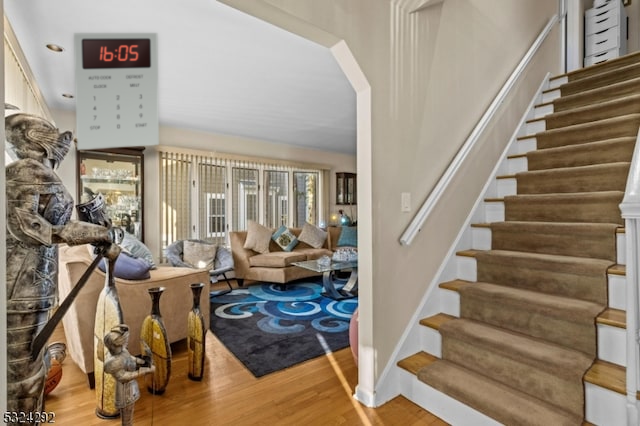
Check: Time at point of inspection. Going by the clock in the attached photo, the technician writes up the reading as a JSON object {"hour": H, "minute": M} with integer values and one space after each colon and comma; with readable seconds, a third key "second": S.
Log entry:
{"hour": 16, "minute": 5}
